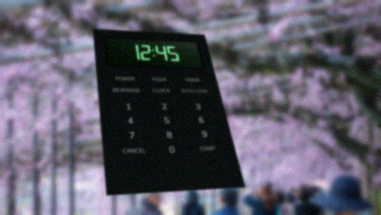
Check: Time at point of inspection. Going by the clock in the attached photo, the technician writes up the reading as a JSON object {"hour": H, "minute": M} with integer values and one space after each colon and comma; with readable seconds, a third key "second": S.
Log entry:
{"hour": 12, "minute": 45}
